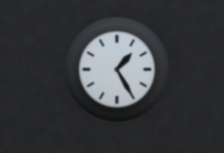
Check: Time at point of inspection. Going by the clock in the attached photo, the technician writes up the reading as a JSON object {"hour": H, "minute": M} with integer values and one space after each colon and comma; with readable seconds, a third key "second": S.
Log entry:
{"hour": 1, "minute": 25}
